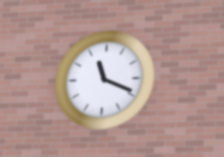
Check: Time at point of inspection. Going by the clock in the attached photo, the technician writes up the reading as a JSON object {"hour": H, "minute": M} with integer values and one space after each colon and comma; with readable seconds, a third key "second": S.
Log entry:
{"hour": 11, "minute": 19}
